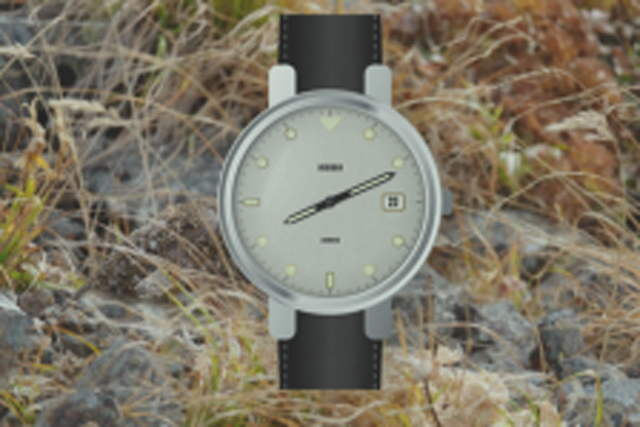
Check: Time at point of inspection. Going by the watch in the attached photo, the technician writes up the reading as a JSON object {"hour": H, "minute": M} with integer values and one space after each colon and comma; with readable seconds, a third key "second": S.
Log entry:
{"hour": 8, "minute": 11}
